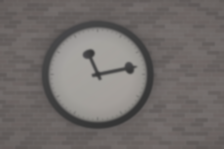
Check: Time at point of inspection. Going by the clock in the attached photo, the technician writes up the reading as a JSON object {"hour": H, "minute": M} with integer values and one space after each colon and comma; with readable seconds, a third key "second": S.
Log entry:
{"hour": 11, "minute": 13}
